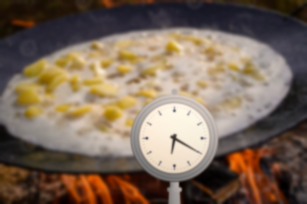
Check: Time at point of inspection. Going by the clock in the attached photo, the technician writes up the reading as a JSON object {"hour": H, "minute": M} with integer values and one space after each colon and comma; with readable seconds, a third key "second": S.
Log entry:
{"hour": 6, "minute": 20}
